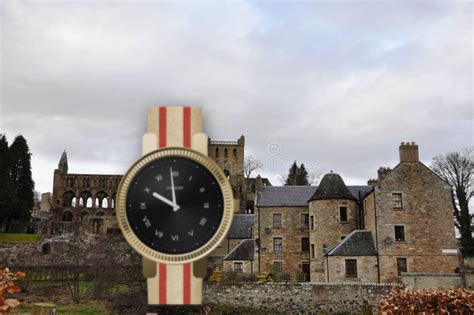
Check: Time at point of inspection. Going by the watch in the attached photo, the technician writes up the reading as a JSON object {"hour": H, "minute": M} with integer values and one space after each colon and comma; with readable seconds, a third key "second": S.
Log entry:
{"hour": 9, "minute": 59}
